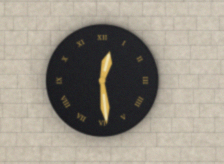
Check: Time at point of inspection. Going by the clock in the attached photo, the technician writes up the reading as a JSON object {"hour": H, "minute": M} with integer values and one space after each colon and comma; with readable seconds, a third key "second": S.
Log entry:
{"hour": 12, "minute": 29}
